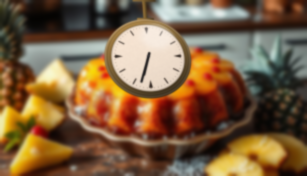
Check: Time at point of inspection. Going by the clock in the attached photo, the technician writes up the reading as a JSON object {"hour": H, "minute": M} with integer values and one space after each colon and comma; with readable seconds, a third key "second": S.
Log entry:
{"hour": 6, "minute": 33}
